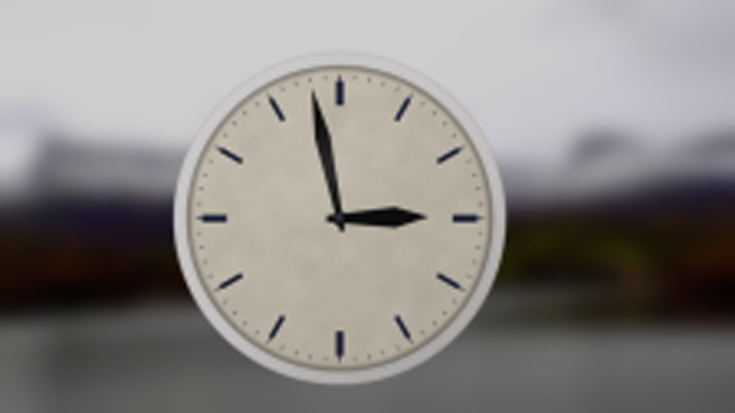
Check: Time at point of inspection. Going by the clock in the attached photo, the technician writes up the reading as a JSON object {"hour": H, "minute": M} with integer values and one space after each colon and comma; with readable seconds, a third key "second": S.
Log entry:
{"hour": 2, "minute": 58}
